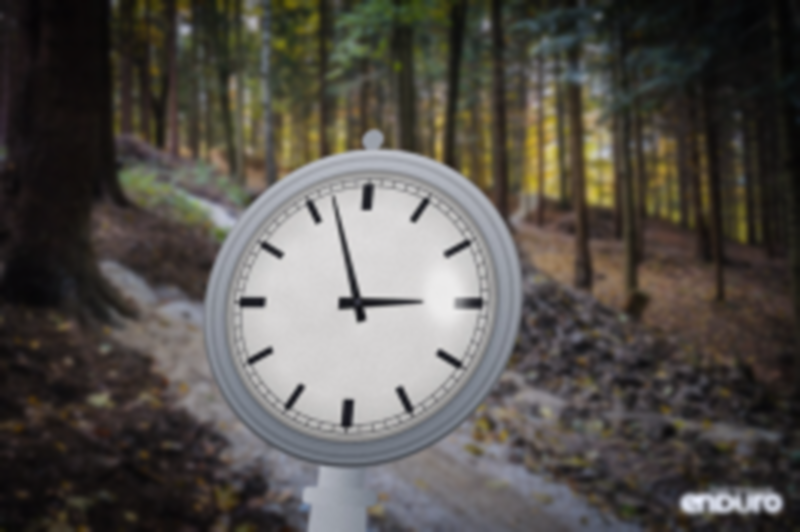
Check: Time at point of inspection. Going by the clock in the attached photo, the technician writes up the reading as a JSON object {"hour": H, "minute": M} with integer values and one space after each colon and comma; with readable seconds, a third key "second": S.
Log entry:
{"hour": 2, "minute": 57}
